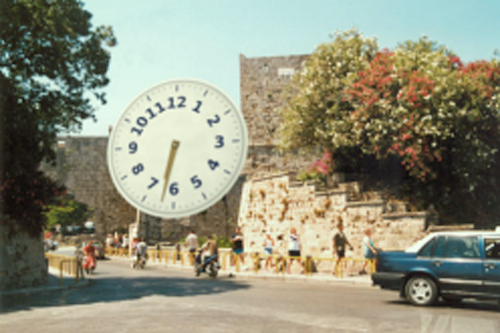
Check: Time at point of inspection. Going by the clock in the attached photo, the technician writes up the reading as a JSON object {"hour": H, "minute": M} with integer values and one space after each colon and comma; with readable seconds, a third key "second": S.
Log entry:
{"hour": 6, "minute": 32}
